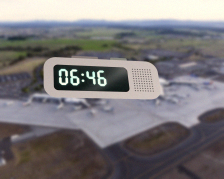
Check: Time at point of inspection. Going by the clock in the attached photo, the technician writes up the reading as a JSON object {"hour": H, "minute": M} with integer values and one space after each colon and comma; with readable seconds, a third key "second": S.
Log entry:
{"hour": 6, "minute": 46}
